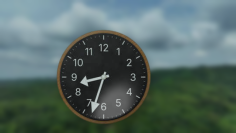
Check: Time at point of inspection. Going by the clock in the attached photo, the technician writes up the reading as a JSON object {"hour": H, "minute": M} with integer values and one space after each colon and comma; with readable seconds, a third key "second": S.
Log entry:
{"hour": 8, "minute": 33}
